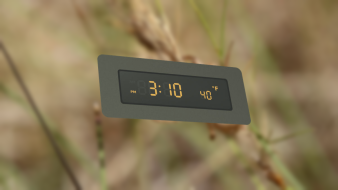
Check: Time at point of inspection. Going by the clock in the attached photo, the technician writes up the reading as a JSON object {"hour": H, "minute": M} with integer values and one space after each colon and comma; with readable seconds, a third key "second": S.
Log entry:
{"hour": 3, "minute": 10}
